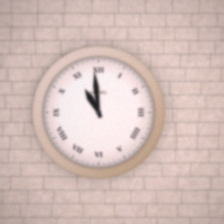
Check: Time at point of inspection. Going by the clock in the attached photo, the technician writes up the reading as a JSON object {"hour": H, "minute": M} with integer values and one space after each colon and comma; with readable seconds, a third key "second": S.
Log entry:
{"hour": 10, "minute": 59}
